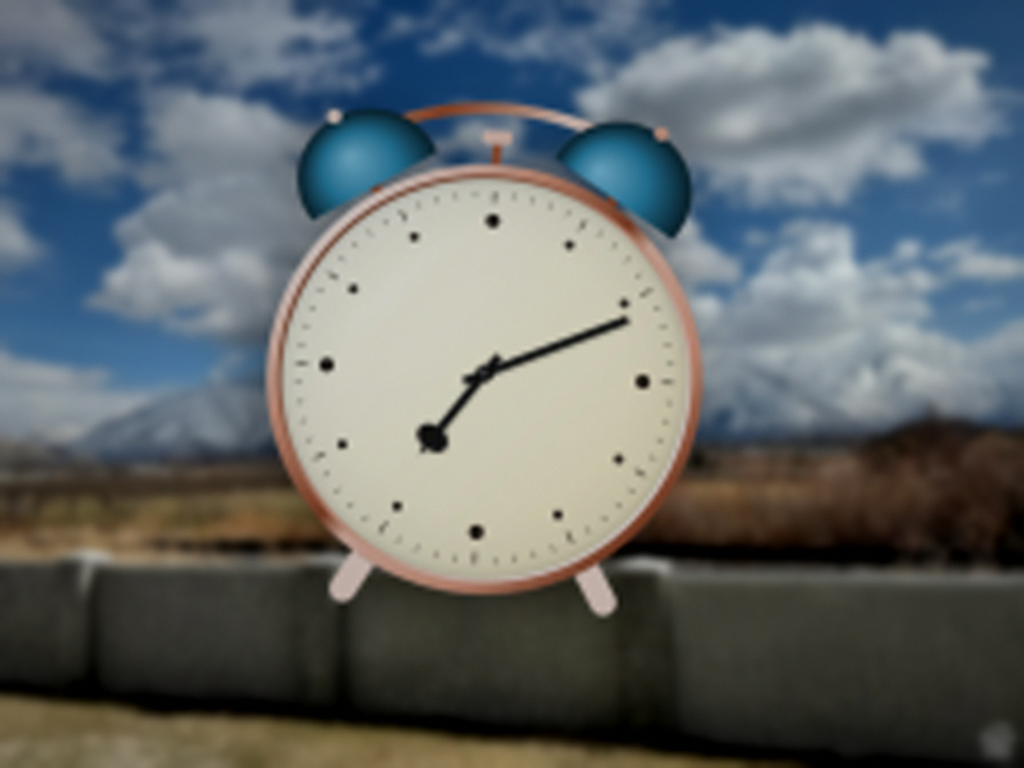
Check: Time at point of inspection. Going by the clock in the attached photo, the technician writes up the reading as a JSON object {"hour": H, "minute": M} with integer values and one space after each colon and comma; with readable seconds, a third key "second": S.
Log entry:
{"hour": 7, "minute": 11}
